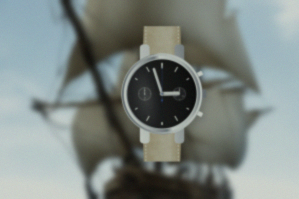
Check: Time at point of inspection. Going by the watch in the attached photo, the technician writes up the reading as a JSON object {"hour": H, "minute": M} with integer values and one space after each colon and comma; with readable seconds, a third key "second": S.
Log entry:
{"hour": 2, "minute": 57}
